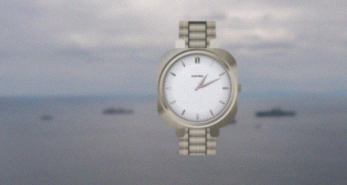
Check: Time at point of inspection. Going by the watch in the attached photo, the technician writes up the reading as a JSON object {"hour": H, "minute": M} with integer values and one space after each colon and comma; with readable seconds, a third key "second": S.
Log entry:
{"hour": 1, "minute": 11}
